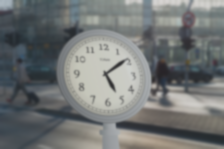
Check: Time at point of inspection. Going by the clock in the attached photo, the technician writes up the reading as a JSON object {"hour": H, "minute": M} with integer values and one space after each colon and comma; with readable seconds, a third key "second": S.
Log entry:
{"hour": 5, "minute": 9}
